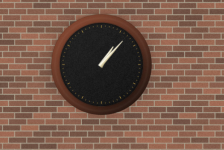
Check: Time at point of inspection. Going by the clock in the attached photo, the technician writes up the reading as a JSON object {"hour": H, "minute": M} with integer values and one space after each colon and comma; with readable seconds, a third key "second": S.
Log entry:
{"hour": 1, "minute": 7}
